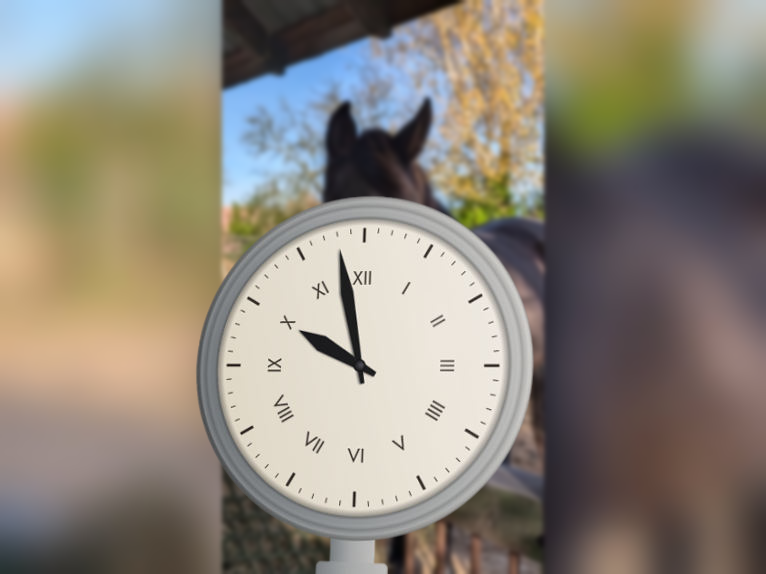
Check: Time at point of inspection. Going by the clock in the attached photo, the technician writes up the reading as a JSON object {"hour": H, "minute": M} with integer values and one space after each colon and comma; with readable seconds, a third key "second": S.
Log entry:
{"hour": 9, "minute": 58}
